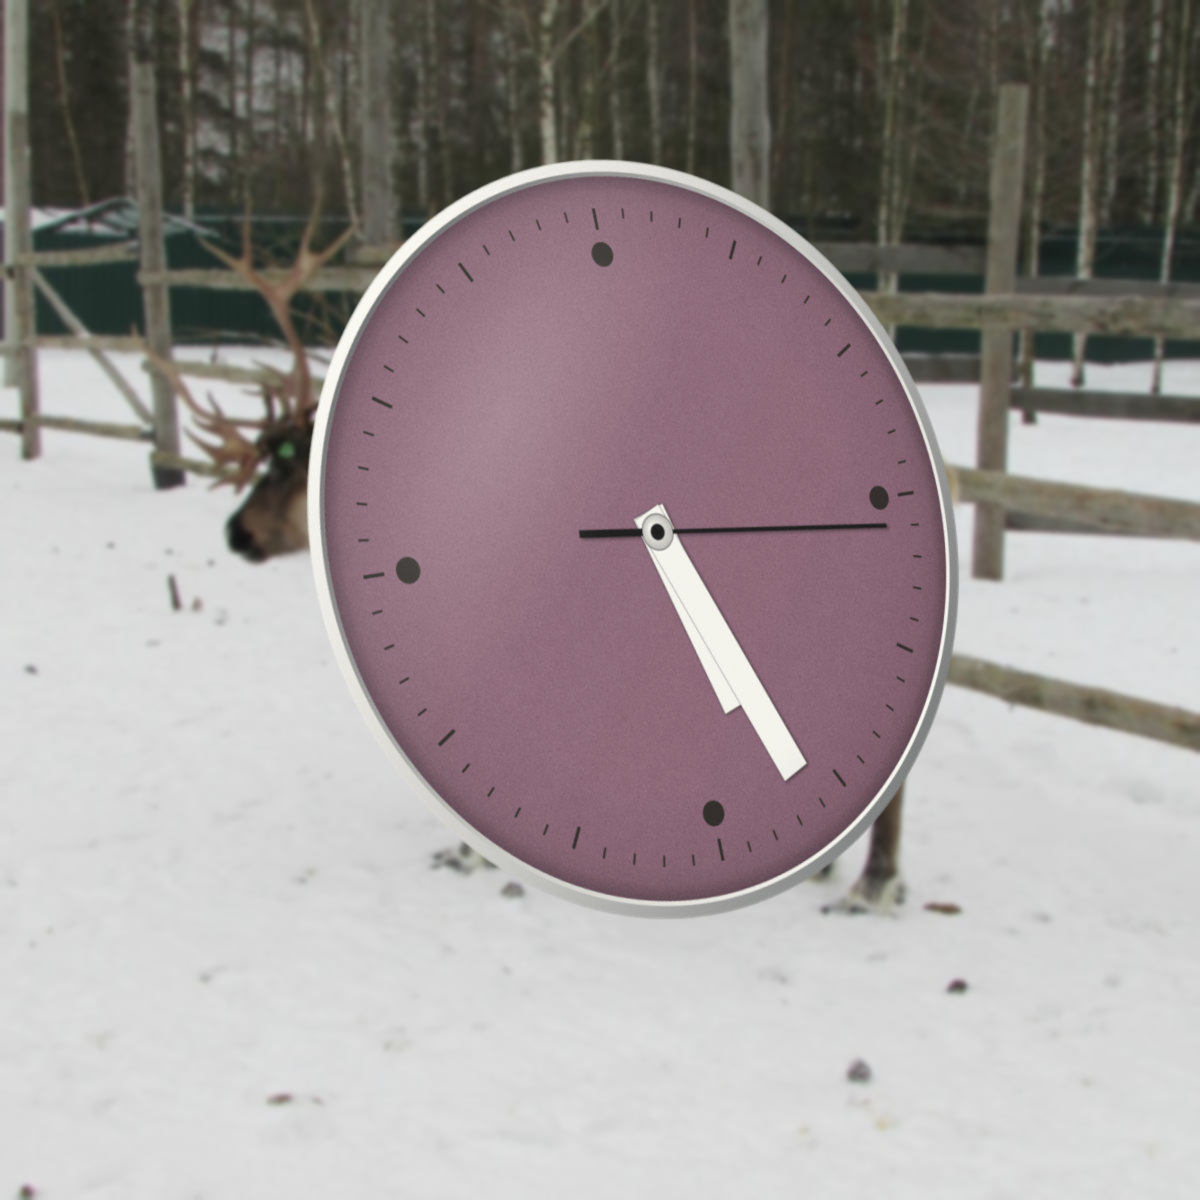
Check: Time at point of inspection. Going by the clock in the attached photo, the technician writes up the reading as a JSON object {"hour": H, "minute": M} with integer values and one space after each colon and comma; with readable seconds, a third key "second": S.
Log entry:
{"hour": 5, "minute": 26, "second": 16}
